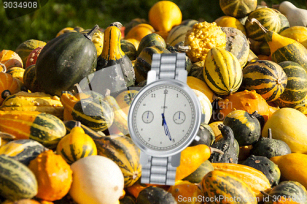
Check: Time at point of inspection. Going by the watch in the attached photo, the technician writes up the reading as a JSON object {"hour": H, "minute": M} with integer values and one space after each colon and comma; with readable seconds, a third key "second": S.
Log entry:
{"hour": 5, "minute": 26}
